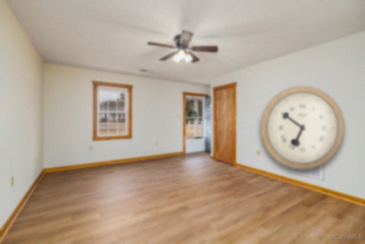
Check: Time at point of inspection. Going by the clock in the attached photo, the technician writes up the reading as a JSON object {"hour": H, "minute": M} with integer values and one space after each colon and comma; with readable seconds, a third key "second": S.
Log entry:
{"hour": 6, "minute": 51}
